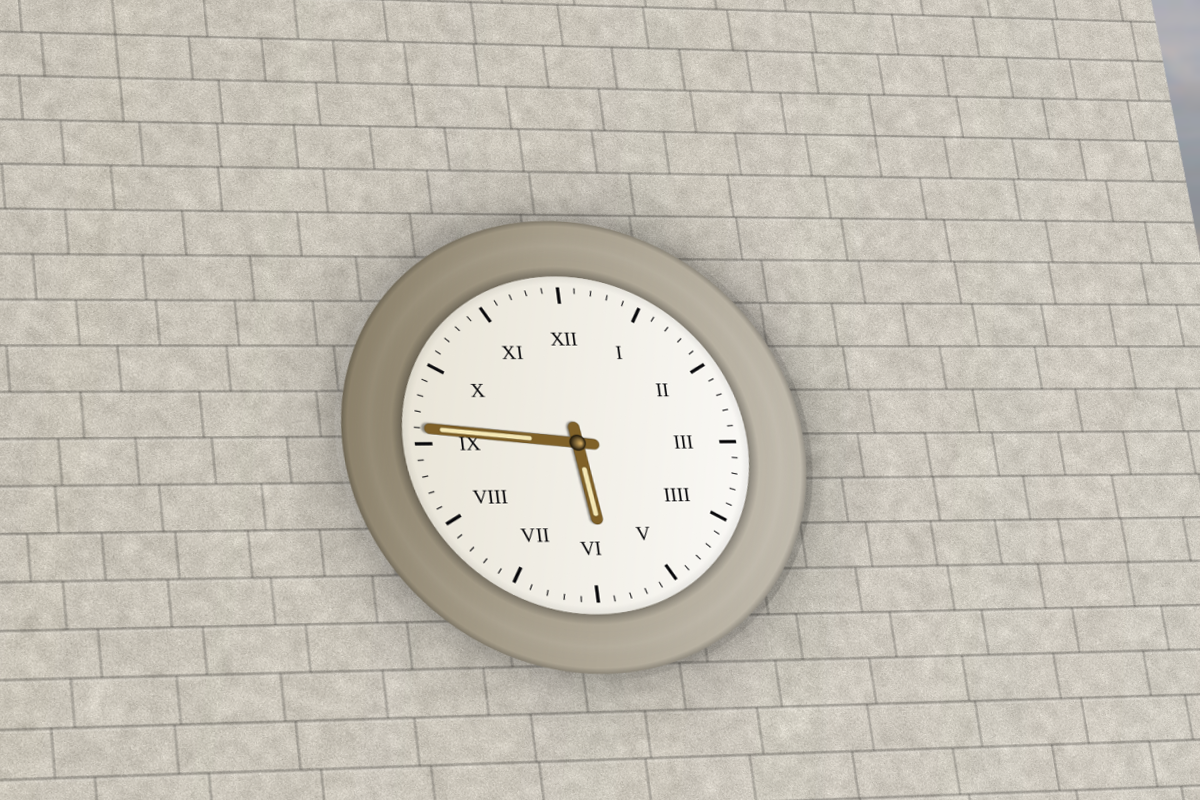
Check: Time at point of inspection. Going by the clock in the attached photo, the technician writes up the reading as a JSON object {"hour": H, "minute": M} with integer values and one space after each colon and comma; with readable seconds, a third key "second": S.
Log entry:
{"hour": 5, "minute": 46}
